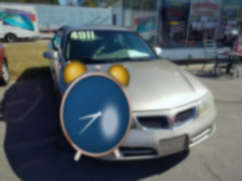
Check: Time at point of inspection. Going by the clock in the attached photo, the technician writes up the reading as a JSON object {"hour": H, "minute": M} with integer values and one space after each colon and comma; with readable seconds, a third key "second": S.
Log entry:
{"hour": 8, "minute": 38}
